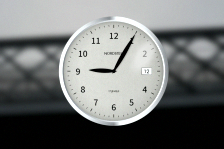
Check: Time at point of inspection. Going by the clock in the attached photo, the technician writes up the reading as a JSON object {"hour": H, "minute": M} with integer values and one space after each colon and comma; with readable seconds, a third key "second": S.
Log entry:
{"hour": 9, "minute": 5}
